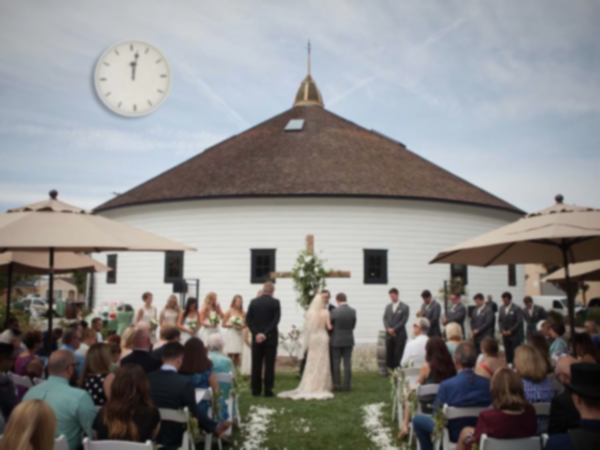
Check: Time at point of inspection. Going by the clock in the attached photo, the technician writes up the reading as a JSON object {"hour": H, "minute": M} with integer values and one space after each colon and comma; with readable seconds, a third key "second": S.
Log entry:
{"hour": 12, "minute": 2}
